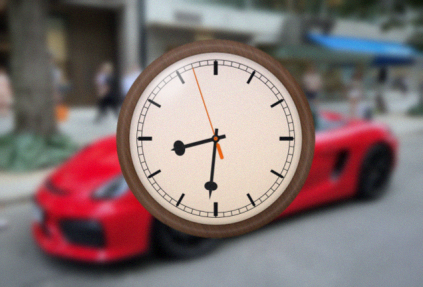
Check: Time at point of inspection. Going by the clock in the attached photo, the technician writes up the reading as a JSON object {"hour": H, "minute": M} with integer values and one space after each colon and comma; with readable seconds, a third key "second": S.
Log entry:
{"hour": 8, "minute": 30, "second": 57}
